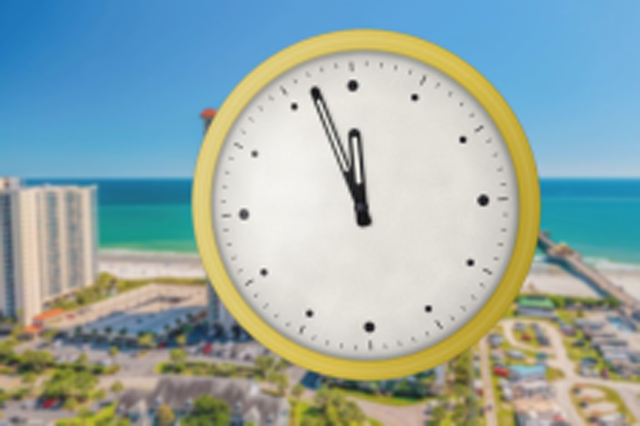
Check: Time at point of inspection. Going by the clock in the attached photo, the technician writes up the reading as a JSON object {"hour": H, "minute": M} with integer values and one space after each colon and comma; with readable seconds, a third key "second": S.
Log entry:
{"hour": 11, "minute": 57}
